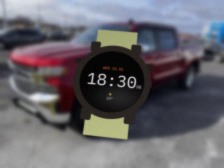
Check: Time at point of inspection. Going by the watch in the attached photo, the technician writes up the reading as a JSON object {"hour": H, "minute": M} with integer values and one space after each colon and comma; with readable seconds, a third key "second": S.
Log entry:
{"hour": 18, "minute": 30}
